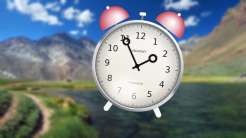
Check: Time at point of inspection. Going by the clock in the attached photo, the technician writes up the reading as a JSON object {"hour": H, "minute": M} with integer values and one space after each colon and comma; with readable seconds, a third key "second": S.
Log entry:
{"hour": 1, "minute": 55}
